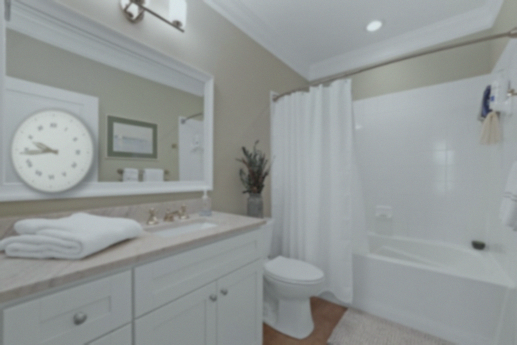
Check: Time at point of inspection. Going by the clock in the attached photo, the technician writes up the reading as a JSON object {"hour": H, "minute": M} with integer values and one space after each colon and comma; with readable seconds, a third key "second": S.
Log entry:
{"hour": 9, "minute": 44}
